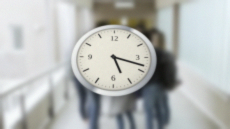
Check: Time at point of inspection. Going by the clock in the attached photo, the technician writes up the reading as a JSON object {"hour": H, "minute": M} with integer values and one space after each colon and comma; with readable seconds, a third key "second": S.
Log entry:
{"hour": 5, "minute": 18}
